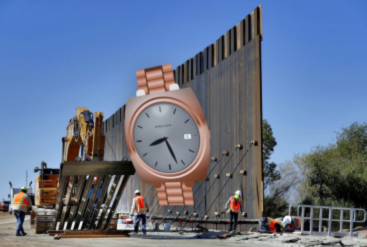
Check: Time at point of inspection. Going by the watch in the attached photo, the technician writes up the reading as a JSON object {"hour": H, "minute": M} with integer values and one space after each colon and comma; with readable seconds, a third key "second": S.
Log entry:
{"hour": 8, "minute": 27}
